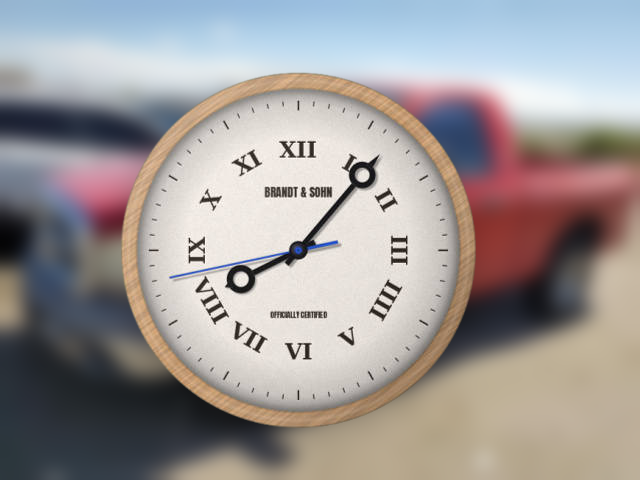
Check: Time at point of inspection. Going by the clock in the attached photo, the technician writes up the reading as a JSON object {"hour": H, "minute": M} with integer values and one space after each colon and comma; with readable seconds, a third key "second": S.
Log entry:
{"hour": 8, "minute": 6, "second": 43}
